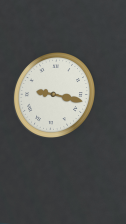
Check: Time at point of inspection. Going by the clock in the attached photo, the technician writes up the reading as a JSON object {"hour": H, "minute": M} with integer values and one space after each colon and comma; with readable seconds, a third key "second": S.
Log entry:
{"hour": 9, "minute": 17}
